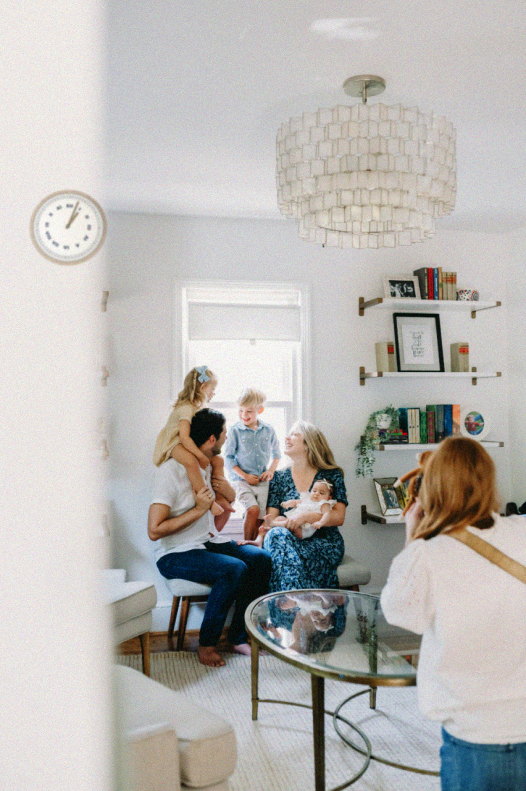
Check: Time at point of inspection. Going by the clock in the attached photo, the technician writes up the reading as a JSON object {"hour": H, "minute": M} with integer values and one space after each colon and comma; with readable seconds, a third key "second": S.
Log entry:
{"hour": 1, "minute": 3}
